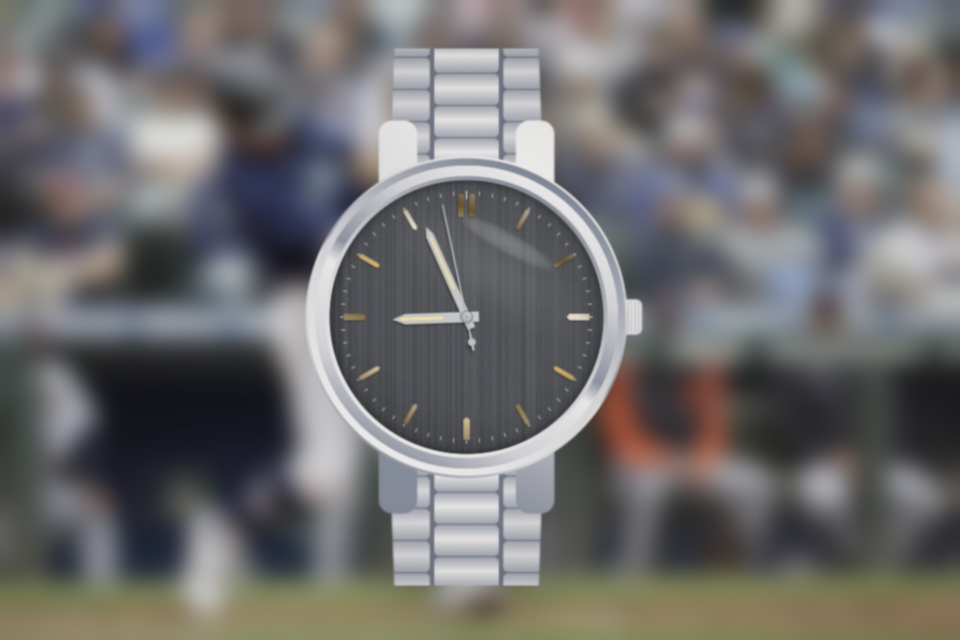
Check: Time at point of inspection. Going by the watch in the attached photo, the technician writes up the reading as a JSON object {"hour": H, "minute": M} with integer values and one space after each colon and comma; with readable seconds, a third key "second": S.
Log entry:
{"hour": 8, "minute": 55, "second": 58}
